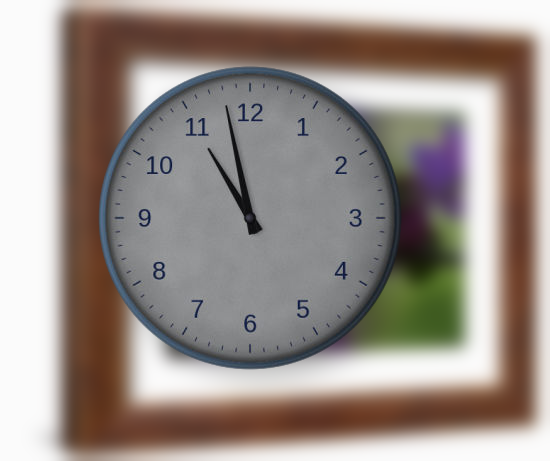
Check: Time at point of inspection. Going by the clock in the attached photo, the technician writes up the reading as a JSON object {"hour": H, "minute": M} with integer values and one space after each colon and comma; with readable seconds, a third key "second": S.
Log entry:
{"hour": 10, "minute": 58}
